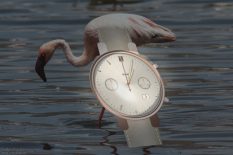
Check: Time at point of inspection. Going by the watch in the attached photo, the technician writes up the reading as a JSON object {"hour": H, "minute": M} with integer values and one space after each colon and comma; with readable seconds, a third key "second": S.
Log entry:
{"hour": 1, "minute": 4}
